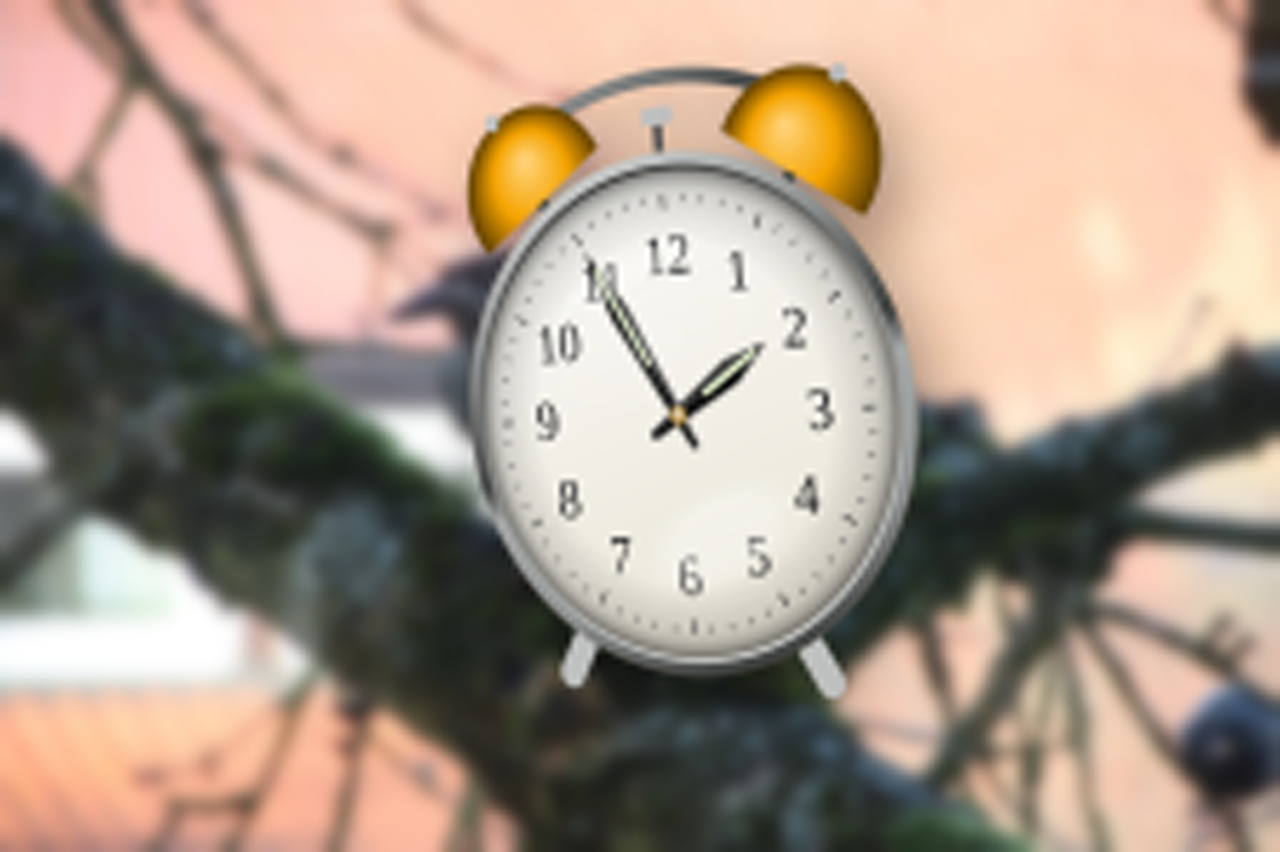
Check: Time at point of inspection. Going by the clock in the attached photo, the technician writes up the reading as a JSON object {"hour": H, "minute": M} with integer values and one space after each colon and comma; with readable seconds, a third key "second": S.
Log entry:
{"hour": 1, "minute": 55}
